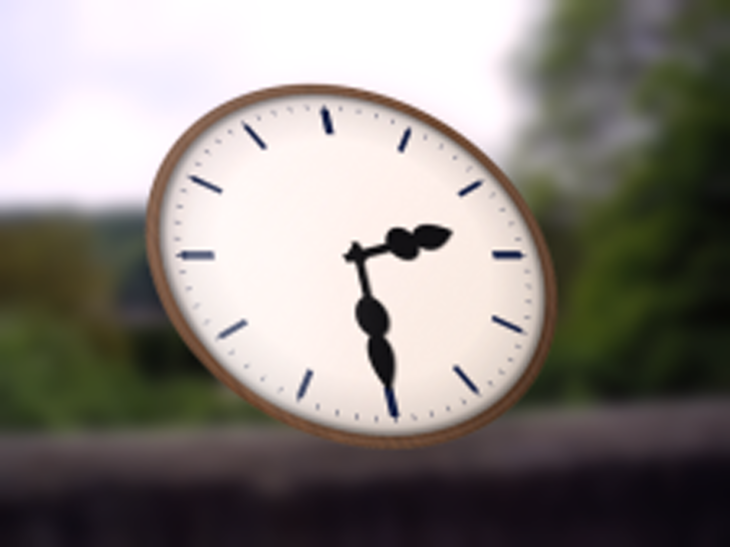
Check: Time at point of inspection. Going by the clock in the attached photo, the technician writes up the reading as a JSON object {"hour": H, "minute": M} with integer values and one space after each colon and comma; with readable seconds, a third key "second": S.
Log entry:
{"hour": 2, "minute": 30}
